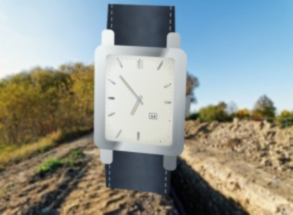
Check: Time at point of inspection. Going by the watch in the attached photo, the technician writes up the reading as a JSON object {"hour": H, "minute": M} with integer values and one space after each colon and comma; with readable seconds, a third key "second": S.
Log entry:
{"hour": 6, "minute": 53}
